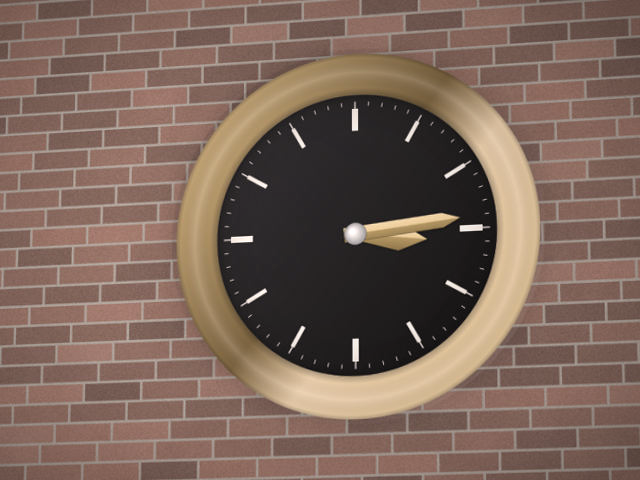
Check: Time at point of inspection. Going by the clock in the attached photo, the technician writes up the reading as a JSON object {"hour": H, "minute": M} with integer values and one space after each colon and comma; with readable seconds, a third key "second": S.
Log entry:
{"hour": 3, "minute": 14}
